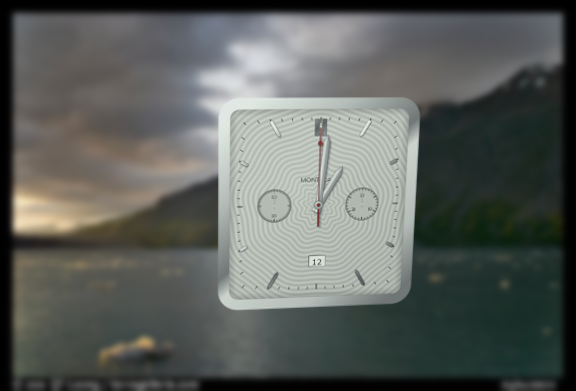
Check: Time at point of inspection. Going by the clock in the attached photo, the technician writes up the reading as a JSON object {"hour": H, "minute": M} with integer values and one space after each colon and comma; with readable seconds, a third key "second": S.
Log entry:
{"hour": 1, "minute": 1}
